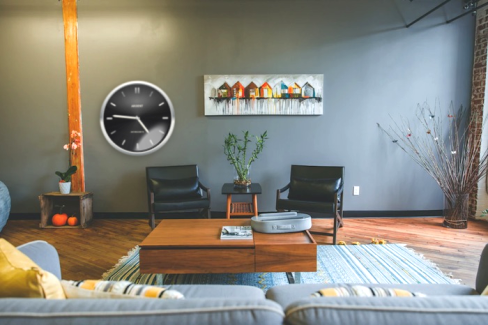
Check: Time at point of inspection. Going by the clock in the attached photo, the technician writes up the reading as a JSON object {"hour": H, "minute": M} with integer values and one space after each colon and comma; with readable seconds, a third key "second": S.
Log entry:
{"hour": 4, "minute": 46}
